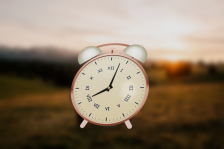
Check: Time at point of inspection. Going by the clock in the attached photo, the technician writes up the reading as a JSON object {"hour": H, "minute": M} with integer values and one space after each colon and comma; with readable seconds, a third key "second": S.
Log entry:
{"hour": 8, "minute": 3}
